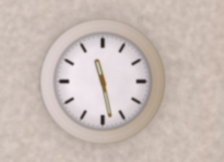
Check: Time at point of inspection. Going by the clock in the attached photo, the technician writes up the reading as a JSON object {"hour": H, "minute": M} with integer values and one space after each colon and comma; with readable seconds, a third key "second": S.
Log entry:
{"hour": 11, "minute": 28}
